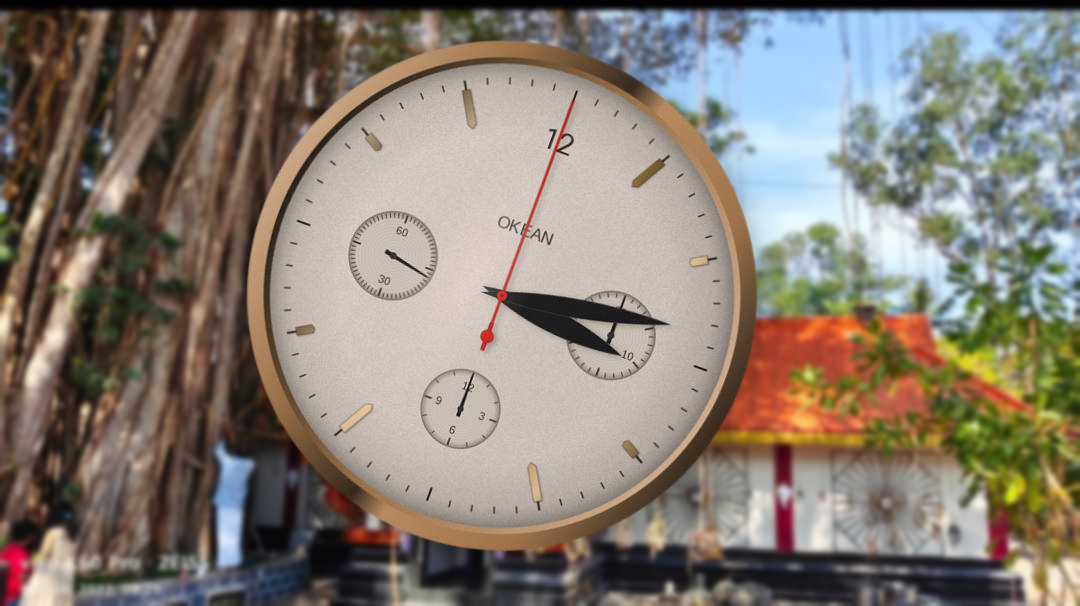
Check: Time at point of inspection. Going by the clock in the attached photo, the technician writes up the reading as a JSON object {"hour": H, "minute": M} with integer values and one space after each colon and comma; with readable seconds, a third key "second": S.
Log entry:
{"hour": 3, "minute": 13, "second": 17}
